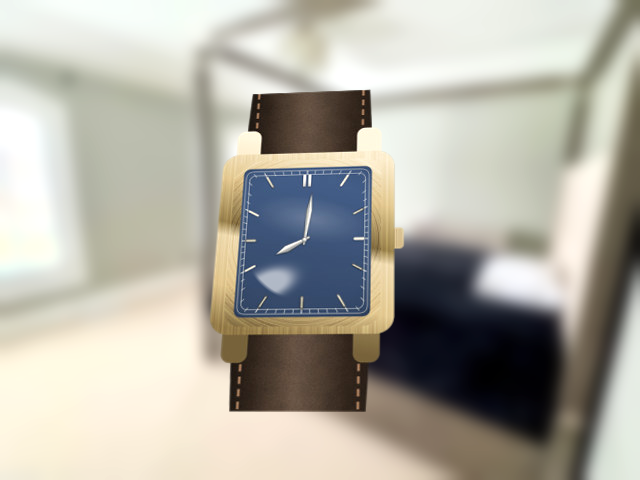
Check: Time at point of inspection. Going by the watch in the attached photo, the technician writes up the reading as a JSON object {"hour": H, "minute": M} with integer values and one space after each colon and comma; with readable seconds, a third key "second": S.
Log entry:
{"hour": 8, "minute": 1}
